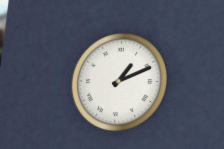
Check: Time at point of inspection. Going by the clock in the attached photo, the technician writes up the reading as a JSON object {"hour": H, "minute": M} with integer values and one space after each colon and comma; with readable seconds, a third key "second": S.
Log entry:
{"hour": 1, "minute": 11}
